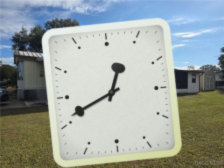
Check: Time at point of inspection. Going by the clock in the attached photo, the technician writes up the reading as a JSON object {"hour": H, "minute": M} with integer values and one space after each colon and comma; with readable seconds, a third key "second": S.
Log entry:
{"hour": 12, "minute": 41}
